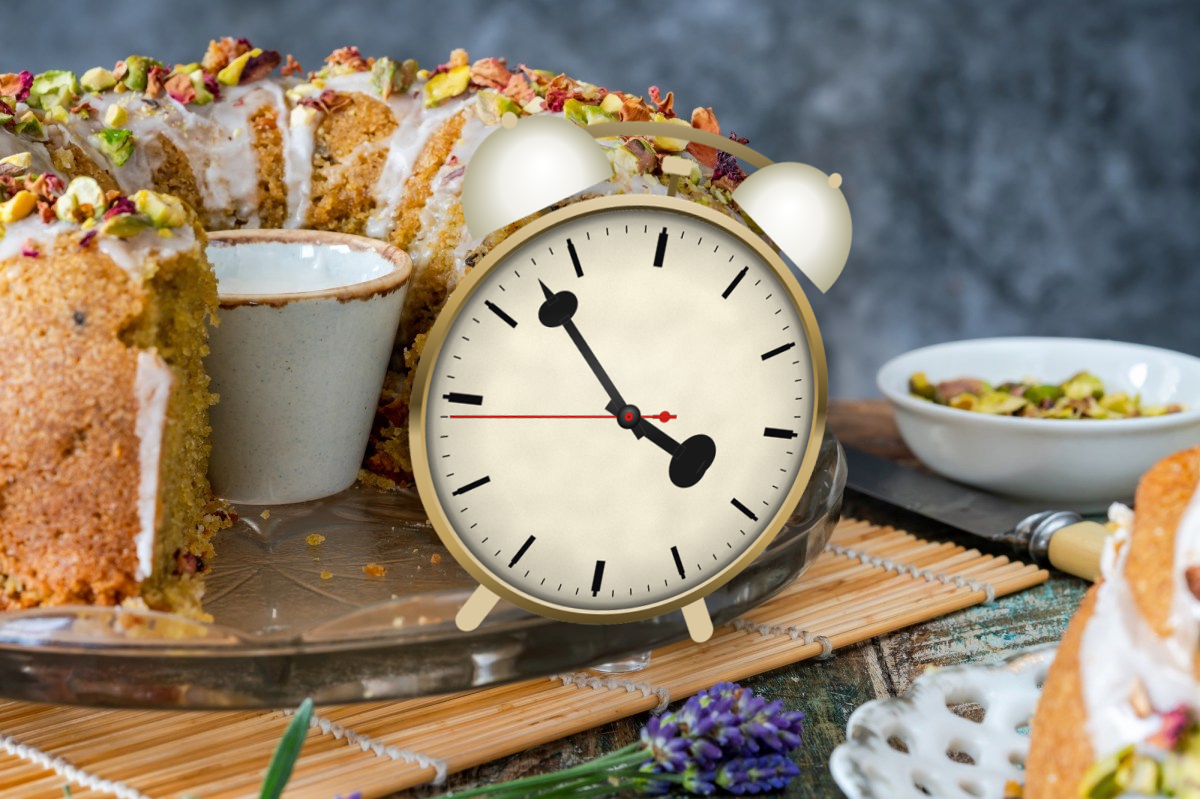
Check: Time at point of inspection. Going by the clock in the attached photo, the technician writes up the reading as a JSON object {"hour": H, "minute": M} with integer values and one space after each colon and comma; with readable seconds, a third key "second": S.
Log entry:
{"hour": 3, "minute": 52, "second": 44}
